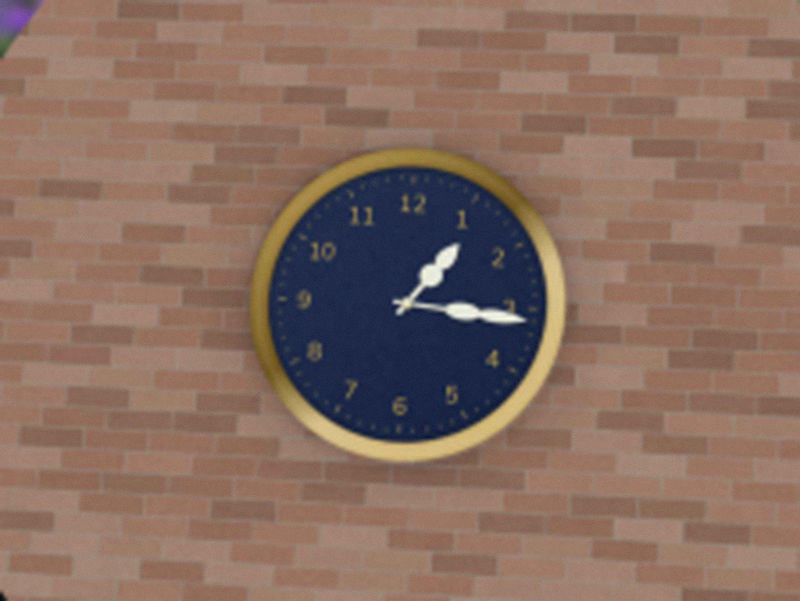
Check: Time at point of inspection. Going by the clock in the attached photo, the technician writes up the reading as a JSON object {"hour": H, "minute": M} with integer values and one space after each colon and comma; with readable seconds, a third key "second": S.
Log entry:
{"hour": 1, "minute": 16}
